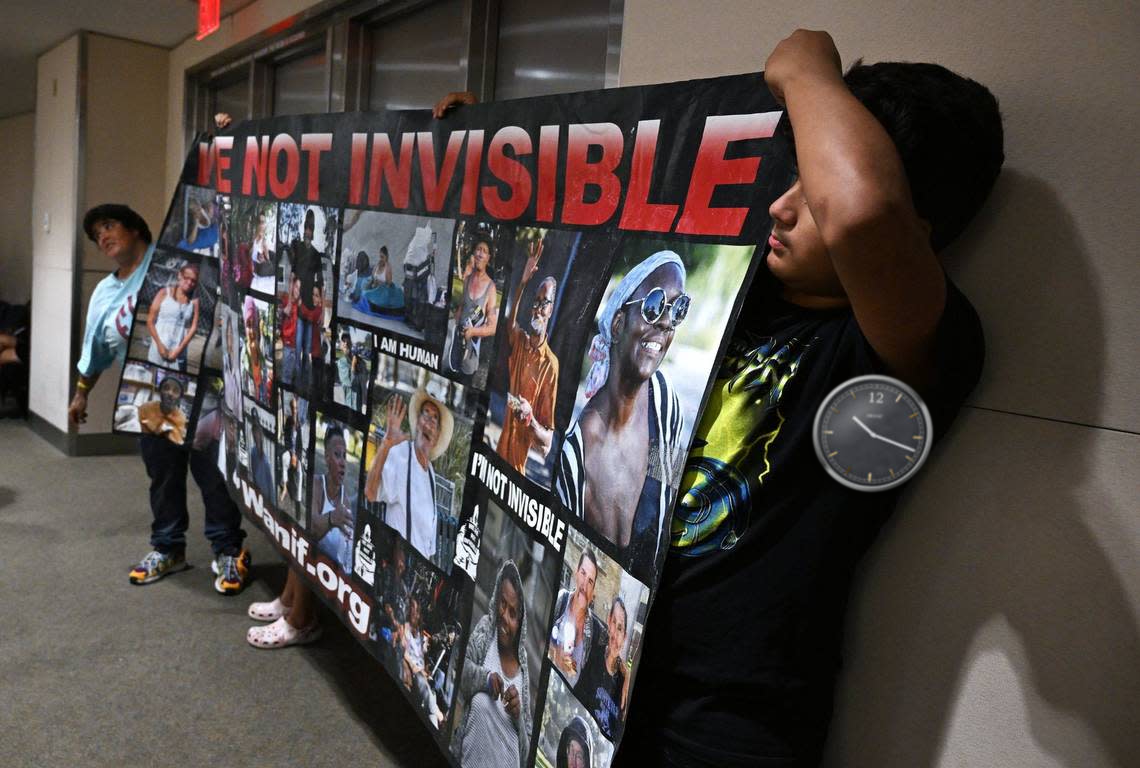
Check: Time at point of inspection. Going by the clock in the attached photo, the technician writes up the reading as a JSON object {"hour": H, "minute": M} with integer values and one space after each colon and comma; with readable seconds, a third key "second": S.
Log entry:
{"hour": 10, "minute": 18}
